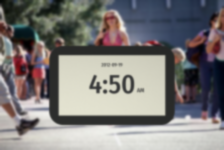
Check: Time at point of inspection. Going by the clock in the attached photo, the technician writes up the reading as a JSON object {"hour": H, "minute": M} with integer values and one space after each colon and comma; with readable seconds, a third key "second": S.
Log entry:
{"hour": 4, "minute": 50}
